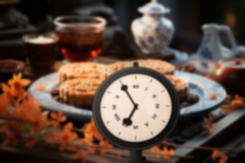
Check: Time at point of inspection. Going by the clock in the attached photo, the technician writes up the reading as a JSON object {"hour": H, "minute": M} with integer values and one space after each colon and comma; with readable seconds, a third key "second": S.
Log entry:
{"hour": 6, "minute": 55}
